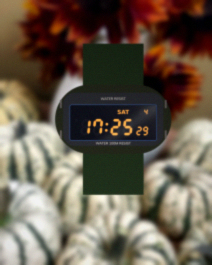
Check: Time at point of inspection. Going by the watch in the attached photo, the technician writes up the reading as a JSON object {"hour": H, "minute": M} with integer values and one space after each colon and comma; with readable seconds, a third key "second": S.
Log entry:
{"hour": 17, "minute": 25}
